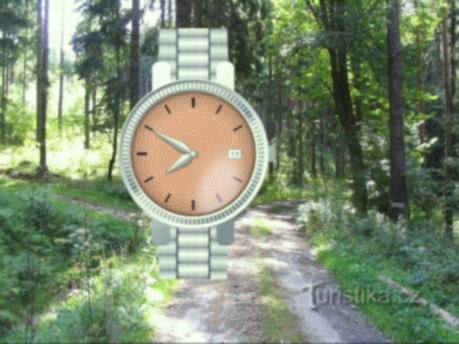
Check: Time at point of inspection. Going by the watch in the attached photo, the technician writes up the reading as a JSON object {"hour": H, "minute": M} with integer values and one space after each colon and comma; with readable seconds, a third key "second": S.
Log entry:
{"hour": 7, "minute": 50}
